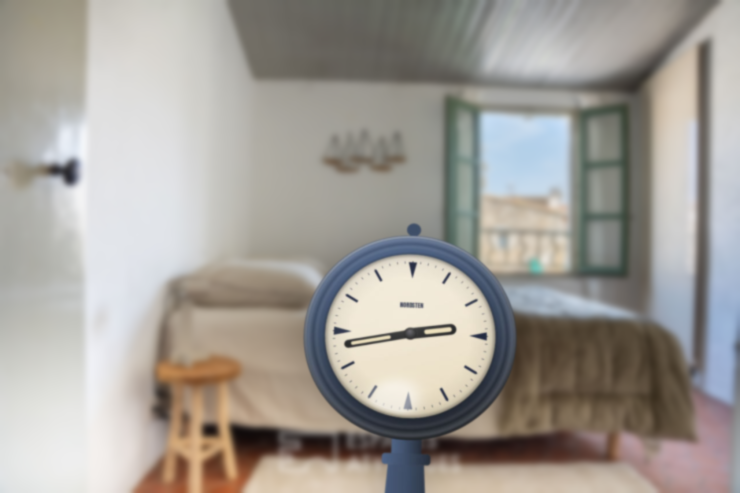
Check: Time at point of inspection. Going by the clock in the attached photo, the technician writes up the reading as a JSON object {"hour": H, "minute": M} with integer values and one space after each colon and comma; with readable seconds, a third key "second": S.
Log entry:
{"hour": 2, "minute": 43}
